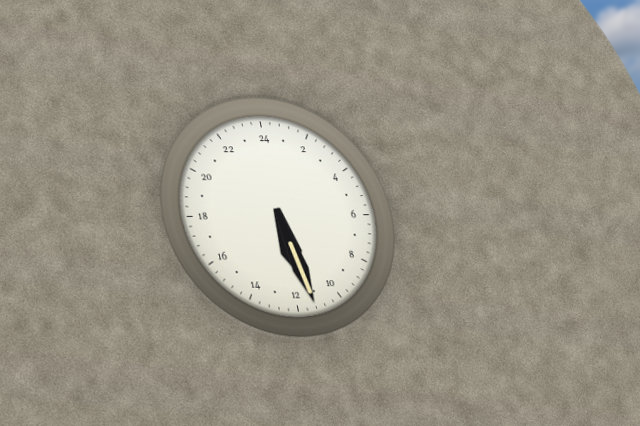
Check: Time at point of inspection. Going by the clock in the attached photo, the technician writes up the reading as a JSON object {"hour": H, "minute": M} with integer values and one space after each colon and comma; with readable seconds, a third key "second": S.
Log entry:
{"hour": 11, "minute": 28}
